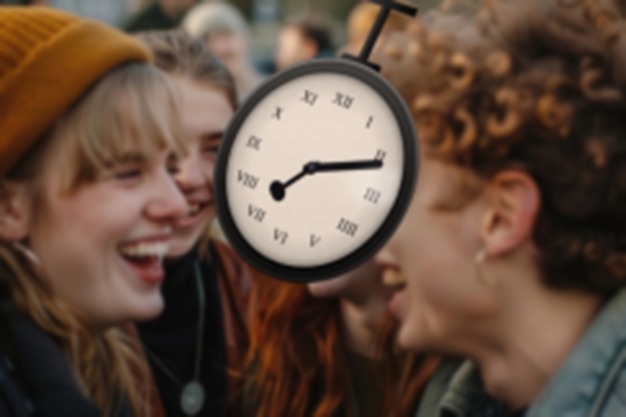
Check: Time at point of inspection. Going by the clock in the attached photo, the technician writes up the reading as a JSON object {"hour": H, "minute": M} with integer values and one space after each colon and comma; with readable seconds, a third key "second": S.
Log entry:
{"hour": 7, "minute": 11}
